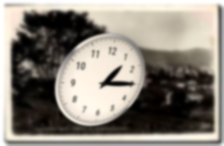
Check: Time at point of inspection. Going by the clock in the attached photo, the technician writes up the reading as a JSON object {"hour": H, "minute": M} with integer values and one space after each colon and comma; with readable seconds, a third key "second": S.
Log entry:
{"hour": 1, "minute": 15}
